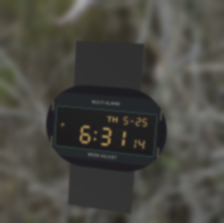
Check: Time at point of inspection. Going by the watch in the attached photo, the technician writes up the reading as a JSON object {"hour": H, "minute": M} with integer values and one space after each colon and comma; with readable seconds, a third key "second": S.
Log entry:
{"hour": 6, "minute": 31}
